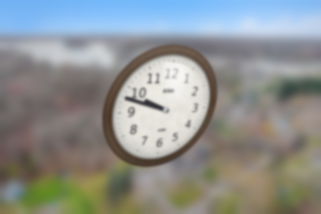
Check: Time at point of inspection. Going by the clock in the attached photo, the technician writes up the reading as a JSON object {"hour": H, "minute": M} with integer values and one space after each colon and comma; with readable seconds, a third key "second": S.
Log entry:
{"hour": 9, "minute": 48}
